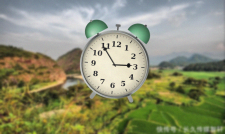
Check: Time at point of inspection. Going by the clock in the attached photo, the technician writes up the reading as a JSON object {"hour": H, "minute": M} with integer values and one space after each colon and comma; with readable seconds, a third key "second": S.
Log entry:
{"hour": 2, "minute": 54}
